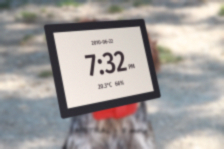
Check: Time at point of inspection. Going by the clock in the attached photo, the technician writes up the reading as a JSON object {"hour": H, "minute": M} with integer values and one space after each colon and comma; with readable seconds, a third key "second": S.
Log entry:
{"hour": 7, "minute": 32}
